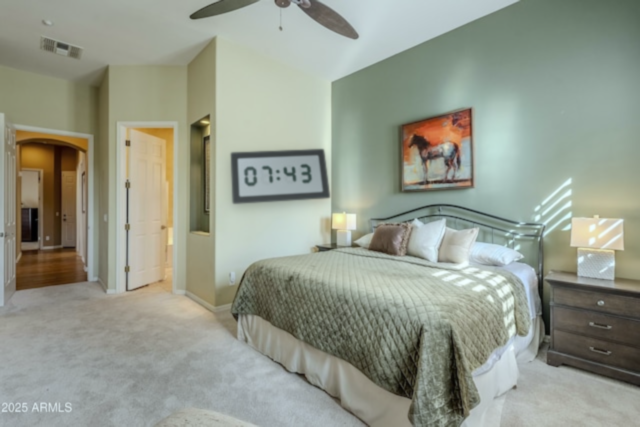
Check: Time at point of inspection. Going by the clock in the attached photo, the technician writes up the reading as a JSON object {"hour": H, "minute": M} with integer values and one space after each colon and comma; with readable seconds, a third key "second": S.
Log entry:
{"hour": 7, "minute": 43}
